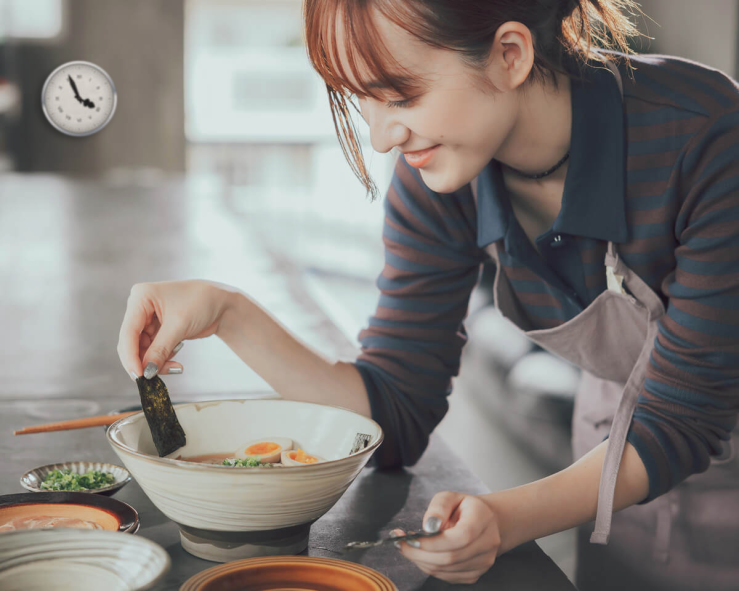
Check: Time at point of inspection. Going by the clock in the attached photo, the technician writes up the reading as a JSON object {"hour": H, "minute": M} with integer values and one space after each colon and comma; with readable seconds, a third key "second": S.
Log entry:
{"hour": 3, "minute": 56}
